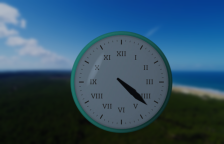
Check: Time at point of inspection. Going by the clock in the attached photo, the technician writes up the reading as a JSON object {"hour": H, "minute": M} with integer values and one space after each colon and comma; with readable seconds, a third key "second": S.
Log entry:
{"hour": 4, "minute": 22}
